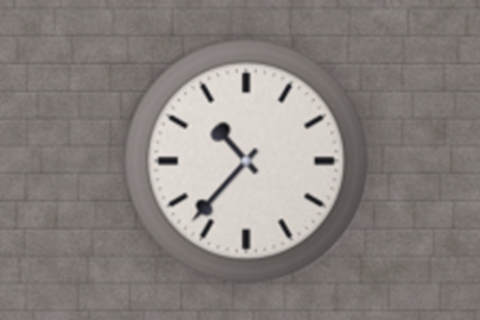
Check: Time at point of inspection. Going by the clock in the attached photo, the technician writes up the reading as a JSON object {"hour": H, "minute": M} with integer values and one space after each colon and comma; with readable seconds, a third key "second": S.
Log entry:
{"hour": 10, "minute": 37}
